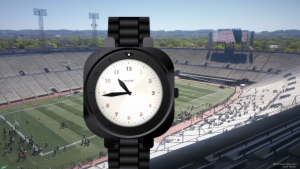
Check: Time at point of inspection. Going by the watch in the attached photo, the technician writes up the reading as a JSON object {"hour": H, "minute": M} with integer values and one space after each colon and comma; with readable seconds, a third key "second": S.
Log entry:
{"hour": 10, "minute": 44}
